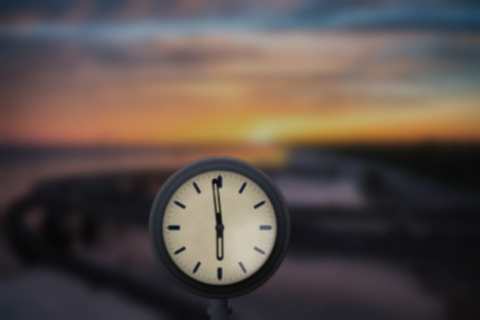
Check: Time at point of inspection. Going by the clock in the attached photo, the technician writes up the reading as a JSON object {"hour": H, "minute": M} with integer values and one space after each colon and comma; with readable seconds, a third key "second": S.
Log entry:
{"hour": 5, "minute": 59}
